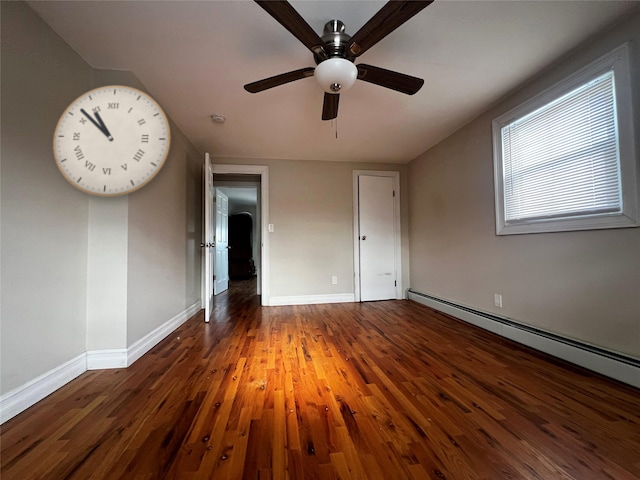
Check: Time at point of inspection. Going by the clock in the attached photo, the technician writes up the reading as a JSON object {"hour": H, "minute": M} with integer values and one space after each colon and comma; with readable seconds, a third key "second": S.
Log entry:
{"hour": 10, "minute": 52}
